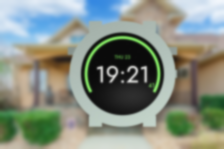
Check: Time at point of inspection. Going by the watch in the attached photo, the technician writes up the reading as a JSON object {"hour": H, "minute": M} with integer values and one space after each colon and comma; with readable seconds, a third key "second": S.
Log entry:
{"hour": 19, "minute": 21}
